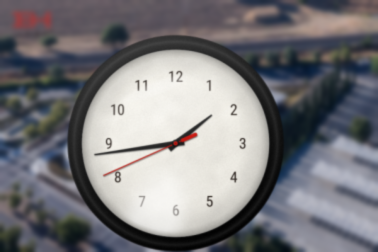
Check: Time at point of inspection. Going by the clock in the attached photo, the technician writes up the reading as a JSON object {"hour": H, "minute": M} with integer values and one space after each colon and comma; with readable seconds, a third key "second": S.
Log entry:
{"hour": 1, "minute": 43, "second": 41}
